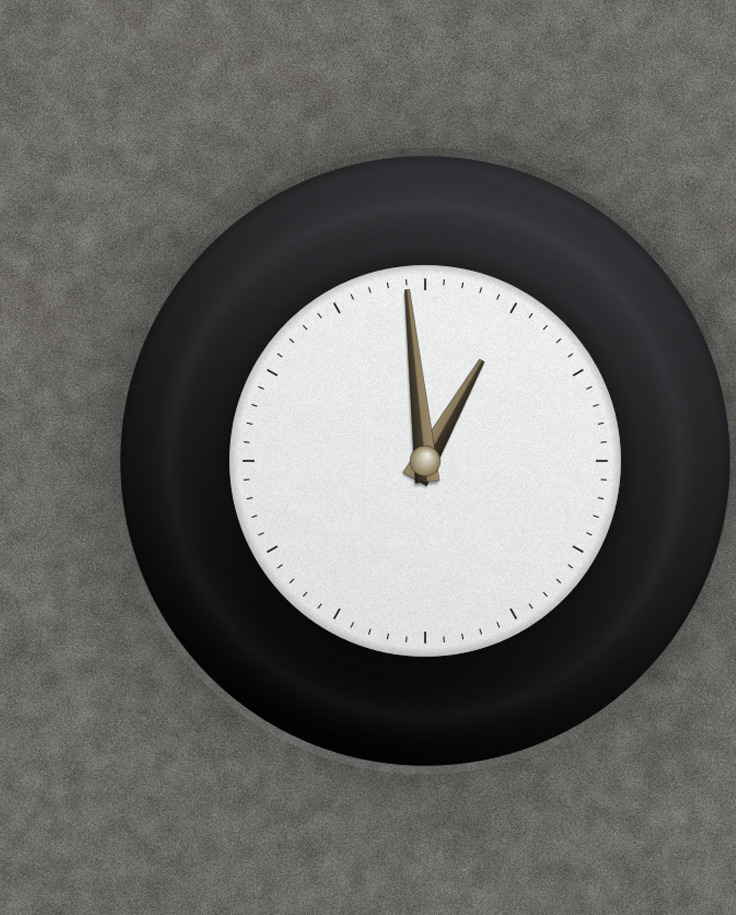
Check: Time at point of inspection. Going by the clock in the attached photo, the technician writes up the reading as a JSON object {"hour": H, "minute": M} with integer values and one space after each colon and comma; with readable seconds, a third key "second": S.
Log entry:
{"hour": 12, "minute": 59}
